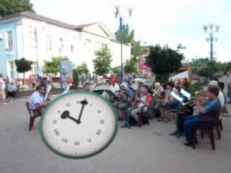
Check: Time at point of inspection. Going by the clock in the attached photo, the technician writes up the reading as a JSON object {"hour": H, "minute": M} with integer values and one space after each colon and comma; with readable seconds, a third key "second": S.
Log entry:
{"hour": 10, "minute": 2}
